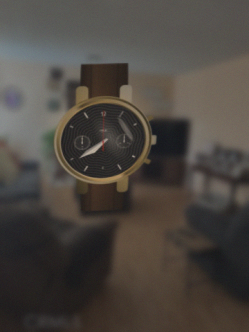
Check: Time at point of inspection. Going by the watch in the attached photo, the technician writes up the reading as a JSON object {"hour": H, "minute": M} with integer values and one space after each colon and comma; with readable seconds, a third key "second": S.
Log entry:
{"hour": 7, "minute": 39}
